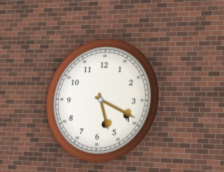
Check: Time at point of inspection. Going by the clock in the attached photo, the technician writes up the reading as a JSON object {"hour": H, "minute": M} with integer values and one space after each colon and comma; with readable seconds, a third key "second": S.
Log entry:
{"hour": 5, "minute": 19}
